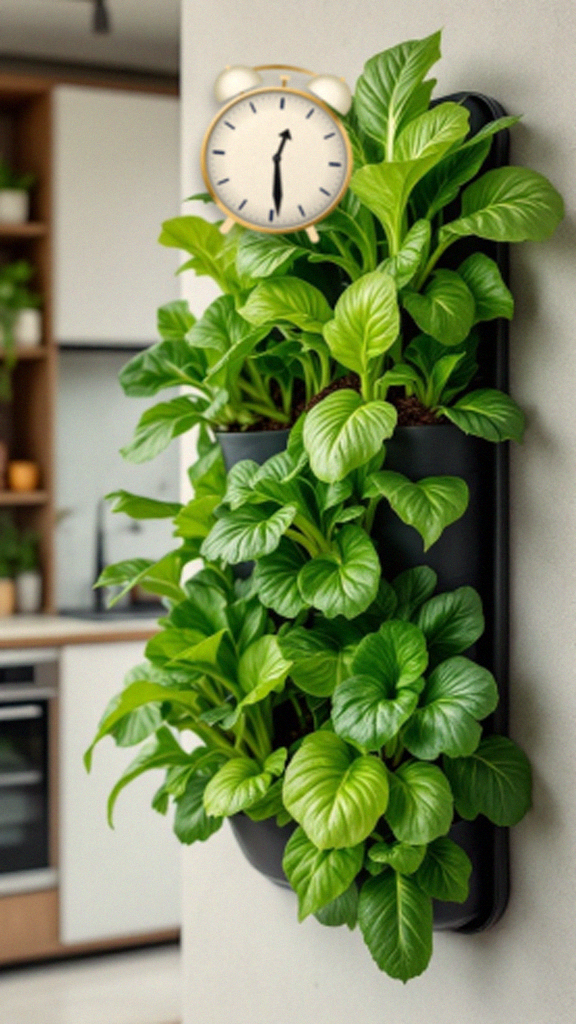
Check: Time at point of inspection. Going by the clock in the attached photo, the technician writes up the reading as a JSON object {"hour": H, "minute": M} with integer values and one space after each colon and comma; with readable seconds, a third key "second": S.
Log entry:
{"hour": 12, "minute": 29}
